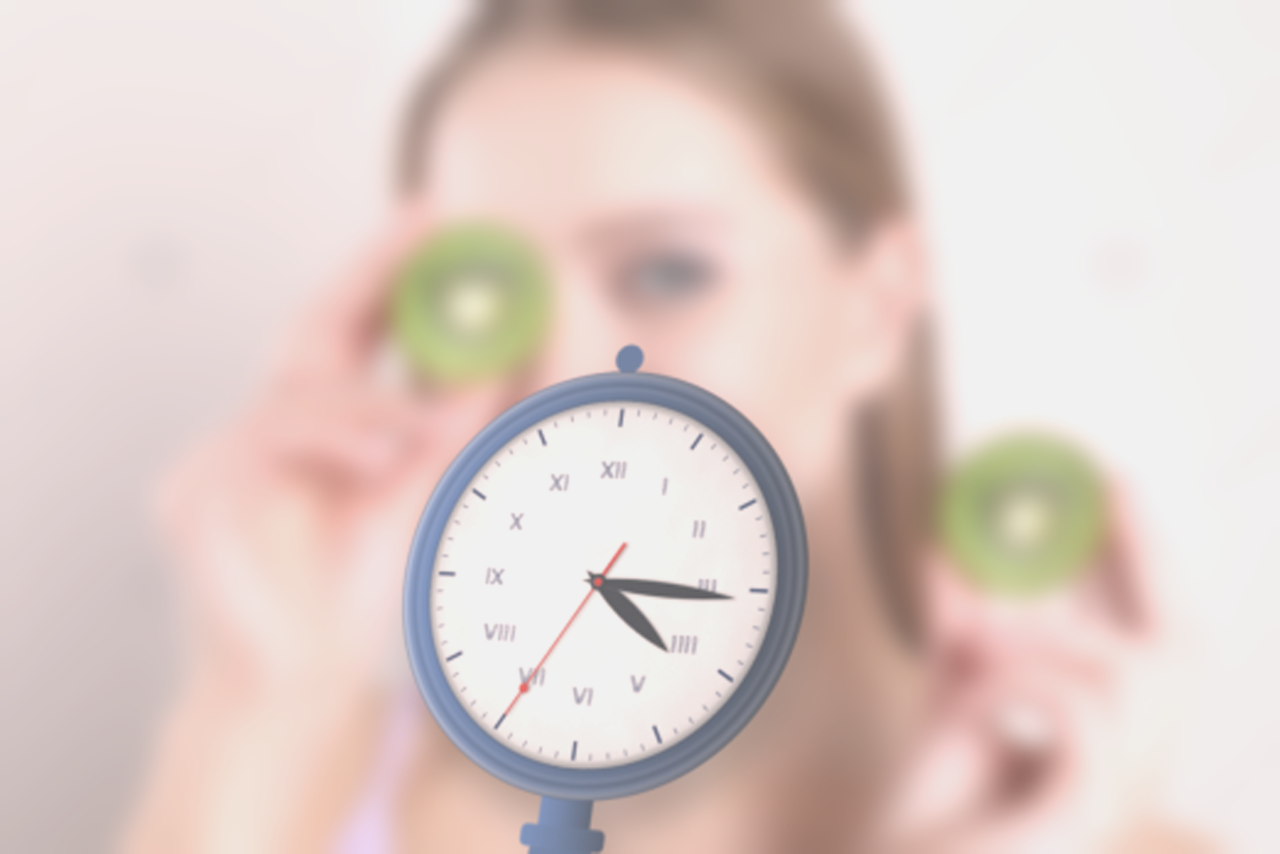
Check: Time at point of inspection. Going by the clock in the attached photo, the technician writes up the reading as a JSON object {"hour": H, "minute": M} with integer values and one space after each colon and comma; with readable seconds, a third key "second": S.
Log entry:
{"hour": 4, "minute": 15, "second": 35}
